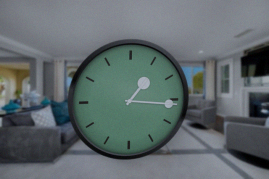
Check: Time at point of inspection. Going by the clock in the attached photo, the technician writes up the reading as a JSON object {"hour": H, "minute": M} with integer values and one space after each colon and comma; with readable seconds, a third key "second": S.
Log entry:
{"hour": 1, "minute": 16}
